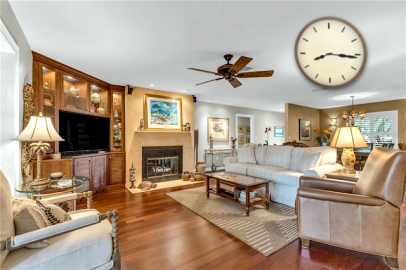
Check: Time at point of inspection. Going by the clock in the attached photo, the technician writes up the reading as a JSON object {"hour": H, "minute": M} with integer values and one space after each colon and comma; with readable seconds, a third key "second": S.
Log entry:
{"hour": 8, "minute": 16}
